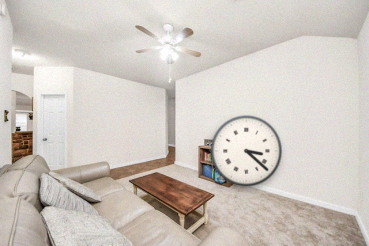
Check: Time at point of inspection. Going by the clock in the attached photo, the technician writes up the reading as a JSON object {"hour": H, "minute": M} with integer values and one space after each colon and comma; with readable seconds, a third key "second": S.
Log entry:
{"hour": 3, "minute": 22}
